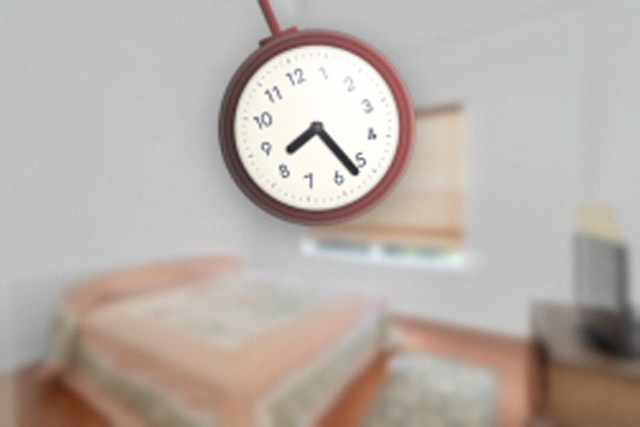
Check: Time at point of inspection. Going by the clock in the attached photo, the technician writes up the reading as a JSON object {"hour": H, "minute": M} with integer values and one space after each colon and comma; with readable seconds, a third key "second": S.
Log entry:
{"hour": 8, "minute": 27}
